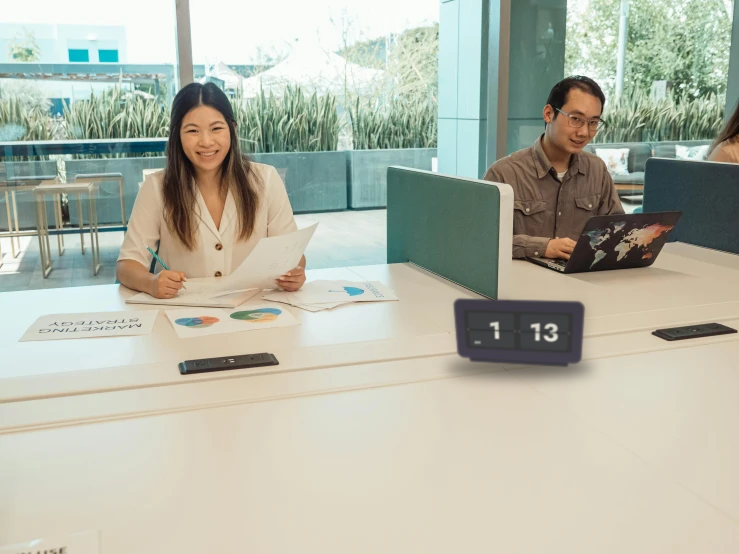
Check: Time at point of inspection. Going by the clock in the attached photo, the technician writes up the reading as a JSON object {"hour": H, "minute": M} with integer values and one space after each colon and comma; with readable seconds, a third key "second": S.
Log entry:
{"hour": 1, "minute": 13}
